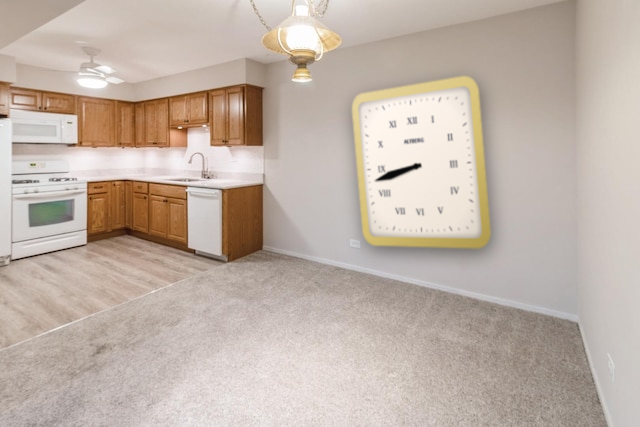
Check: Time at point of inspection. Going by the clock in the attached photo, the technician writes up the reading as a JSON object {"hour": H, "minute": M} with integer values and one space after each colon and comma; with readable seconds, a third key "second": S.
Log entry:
{"hour": 8, "minute": 43}
